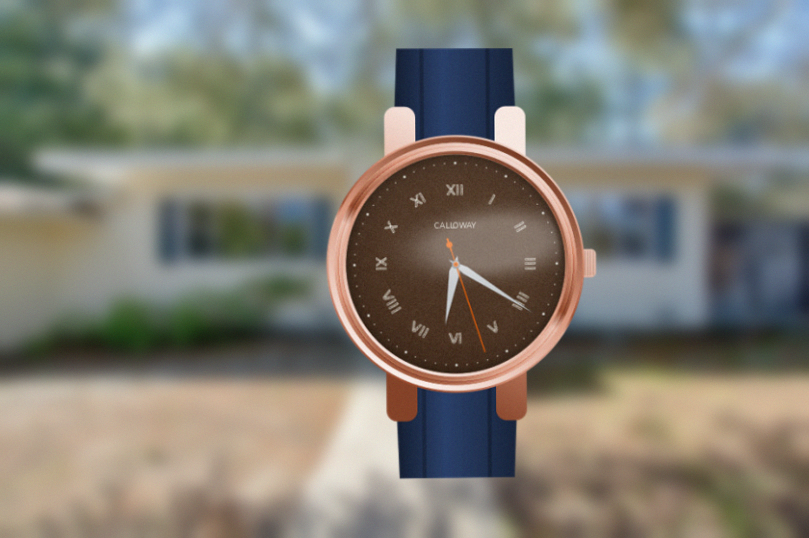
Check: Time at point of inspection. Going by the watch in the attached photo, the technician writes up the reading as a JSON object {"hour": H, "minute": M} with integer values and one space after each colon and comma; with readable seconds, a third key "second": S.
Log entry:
{"hour": 6, "minute": 20, "second": 27}
